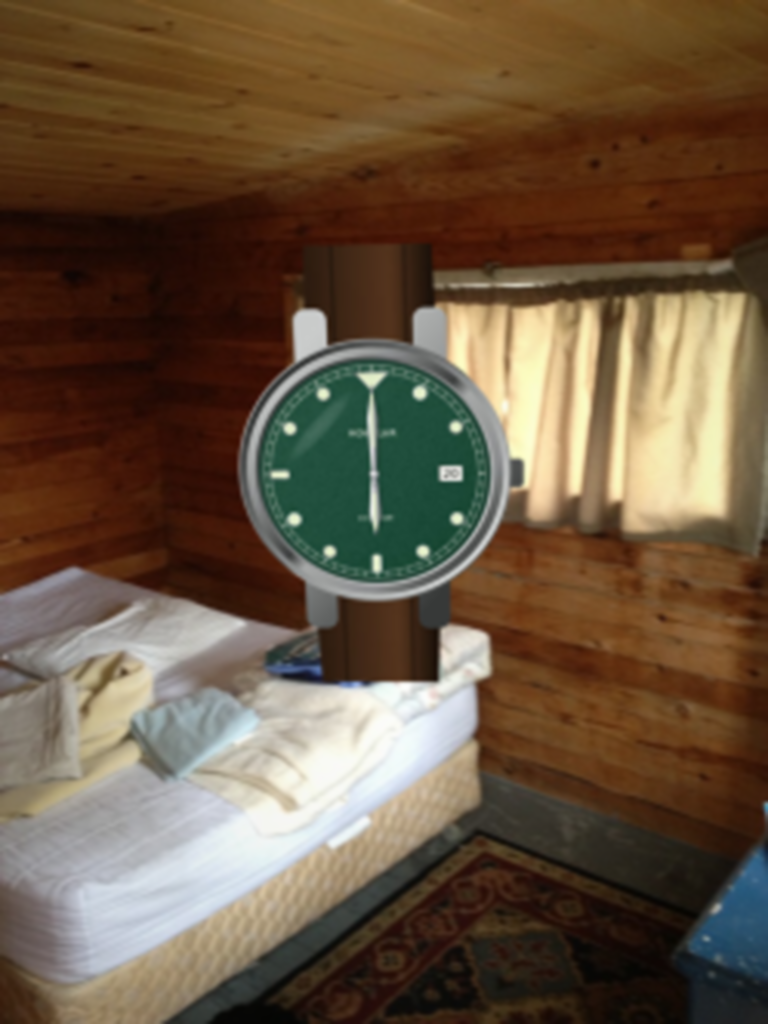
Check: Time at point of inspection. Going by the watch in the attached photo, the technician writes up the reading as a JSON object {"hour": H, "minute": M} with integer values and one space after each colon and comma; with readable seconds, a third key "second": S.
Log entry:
{"hour": 6, "minute": 0}
